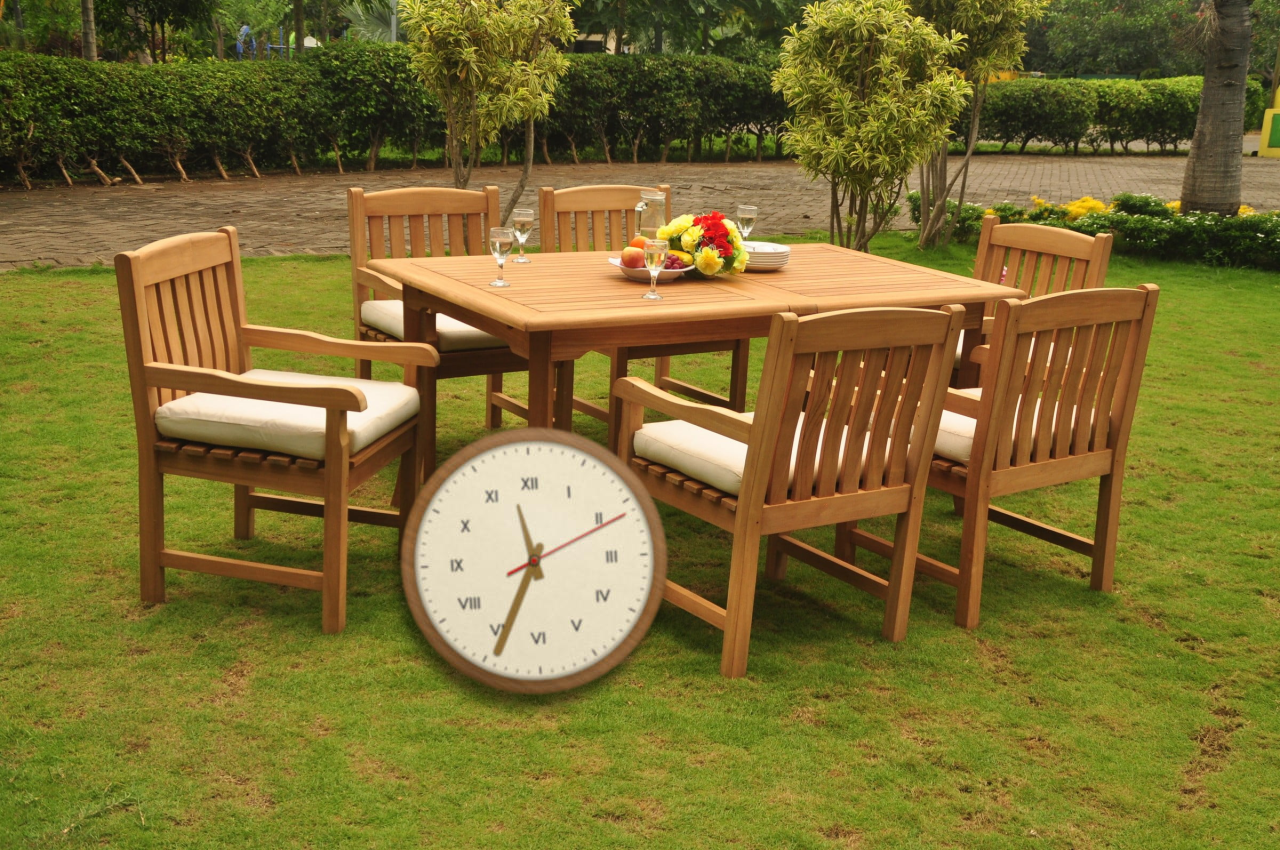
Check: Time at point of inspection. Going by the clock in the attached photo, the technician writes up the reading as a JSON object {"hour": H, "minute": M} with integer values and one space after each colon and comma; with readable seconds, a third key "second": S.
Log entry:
{"hour": 11, "minute": 34, "second": 11}
